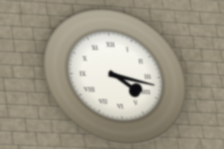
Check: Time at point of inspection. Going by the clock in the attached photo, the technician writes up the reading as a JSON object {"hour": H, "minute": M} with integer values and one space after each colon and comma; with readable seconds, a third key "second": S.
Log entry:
{"hour": 4, "minute": 17}
